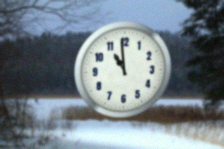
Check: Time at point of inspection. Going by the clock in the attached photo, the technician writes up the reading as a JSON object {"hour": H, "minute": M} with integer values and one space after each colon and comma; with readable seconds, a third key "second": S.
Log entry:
{"hour": 10, "minute": 59}
